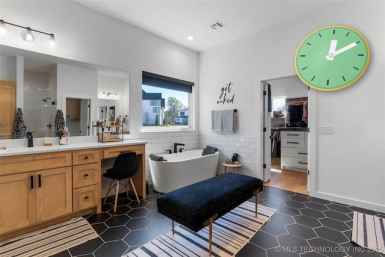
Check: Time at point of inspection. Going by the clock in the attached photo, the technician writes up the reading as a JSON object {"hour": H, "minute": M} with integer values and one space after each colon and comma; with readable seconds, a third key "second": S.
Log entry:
{"hour": 12, "minute": 10}
